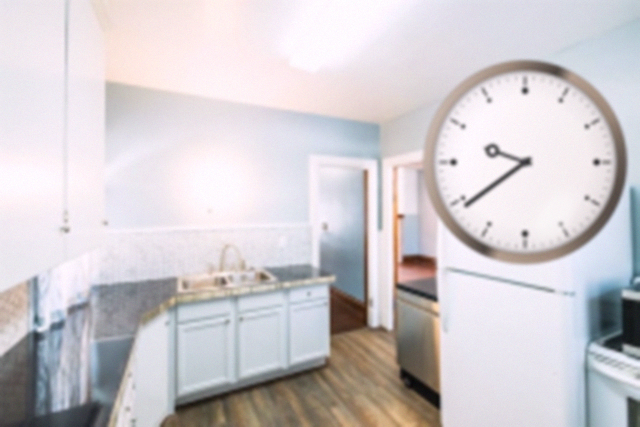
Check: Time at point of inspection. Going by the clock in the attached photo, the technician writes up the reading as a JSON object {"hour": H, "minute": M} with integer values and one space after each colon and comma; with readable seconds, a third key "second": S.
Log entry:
{"hour": 9, "minute": 39}
